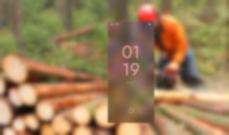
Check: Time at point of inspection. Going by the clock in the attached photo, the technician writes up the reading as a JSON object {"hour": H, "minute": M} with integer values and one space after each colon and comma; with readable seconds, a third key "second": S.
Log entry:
{"hour": 1, "minute": 19}
